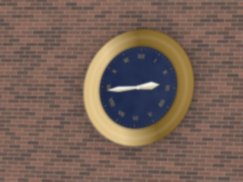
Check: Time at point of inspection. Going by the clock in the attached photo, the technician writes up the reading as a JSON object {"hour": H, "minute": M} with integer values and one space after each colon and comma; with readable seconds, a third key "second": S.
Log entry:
{"hour": 2, "minute": 44}
